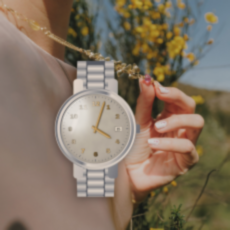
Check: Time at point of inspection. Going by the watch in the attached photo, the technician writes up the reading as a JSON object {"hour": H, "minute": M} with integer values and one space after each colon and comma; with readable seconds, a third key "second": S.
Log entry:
{"hour": 4, "minute": 3}
